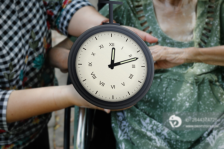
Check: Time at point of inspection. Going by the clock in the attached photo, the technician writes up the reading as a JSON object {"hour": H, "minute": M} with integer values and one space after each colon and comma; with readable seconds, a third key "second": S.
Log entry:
{"hour": 12, "minute": 12}
